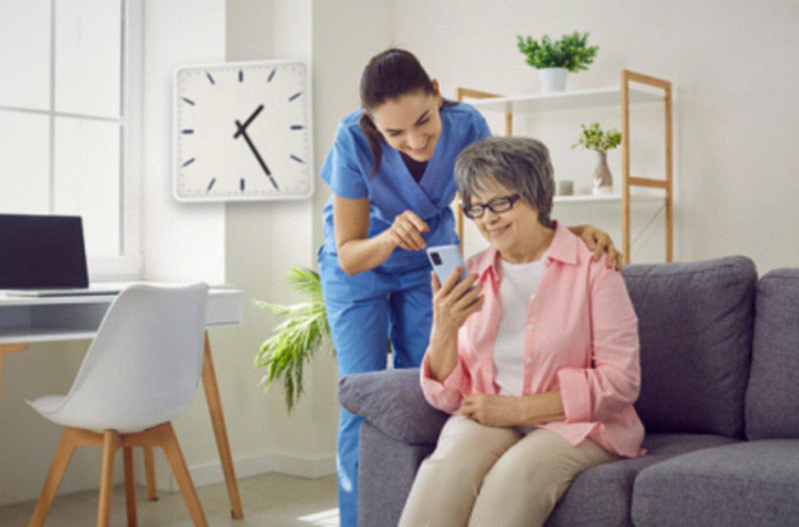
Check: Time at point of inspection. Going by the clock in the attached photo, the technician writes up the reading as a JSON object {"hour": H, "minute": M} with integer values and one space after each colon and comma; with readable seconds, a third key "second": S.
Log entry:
{"hour": 1, "minute": 25}
